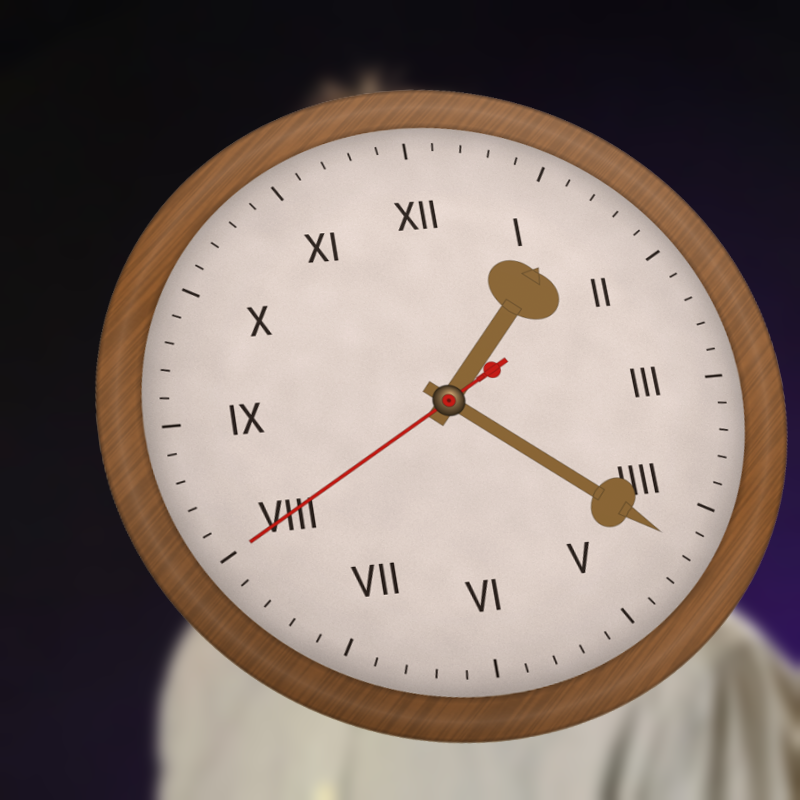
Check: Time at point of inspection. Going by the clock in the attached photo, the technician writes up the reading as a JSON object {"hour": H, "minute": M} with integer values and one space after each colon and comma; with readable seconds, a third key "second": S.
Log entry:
{"hour": 1, "minute": 21, "second": 40}
